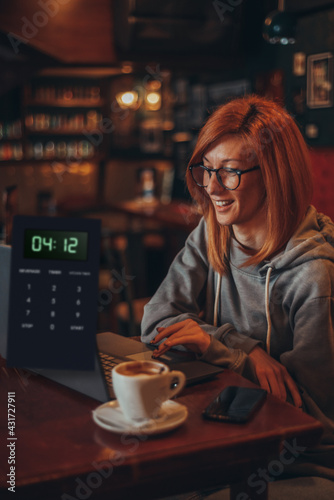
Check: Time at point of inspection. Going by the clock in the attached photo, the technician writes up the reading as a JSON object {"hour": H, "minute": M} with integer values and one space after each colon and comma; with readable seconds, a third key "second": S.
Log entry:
{"hour": 4, "minute": 12}
